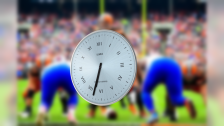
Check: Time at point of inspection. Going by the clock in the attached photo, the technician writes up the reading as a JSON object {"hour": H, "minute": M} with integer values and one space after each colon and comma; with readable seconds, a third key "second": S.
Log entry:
{"hour": 6, "minute": 33}
